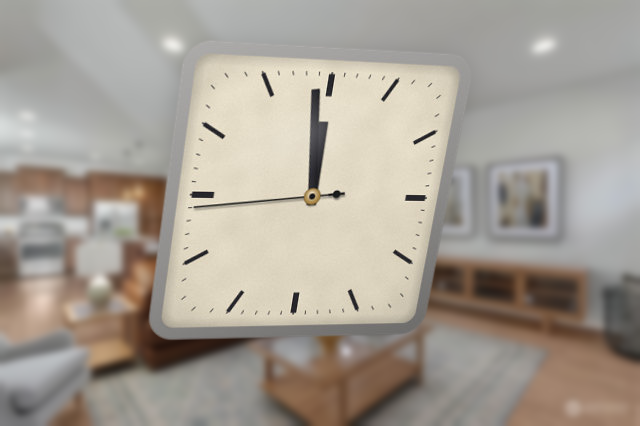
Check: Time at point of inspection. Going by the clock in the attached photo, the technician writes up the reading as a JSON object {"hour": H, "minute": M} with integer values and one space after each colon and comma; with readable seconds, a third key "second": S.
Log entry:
{"hour": 11, "minute": 58, "second": 44}
